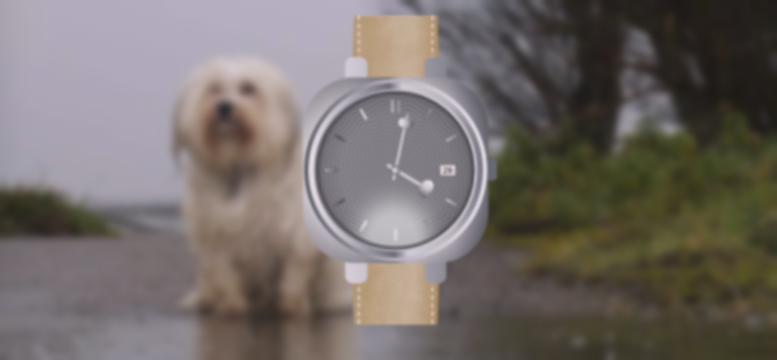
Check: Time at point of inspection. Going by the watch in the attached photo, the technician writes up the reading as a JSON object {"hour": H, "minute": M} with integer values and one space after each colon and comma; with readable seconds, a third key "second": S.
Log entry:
{"hour": 4, "minute": 2}
